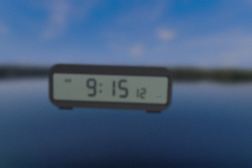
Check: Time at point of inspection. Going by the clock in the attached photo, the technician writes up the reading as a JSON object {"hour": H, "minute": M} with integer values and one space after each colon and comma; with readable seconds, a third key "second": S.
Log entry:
{"hour": 9, "minute": 15}
